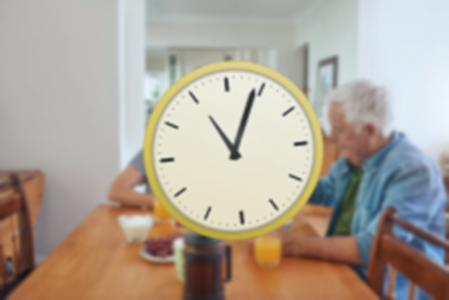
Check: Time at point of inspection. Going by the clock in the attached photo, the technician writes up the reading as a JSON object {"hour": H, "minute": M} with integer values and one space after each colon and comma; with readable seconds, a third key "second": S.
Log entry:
{"hour": 11, "minute": 4}
